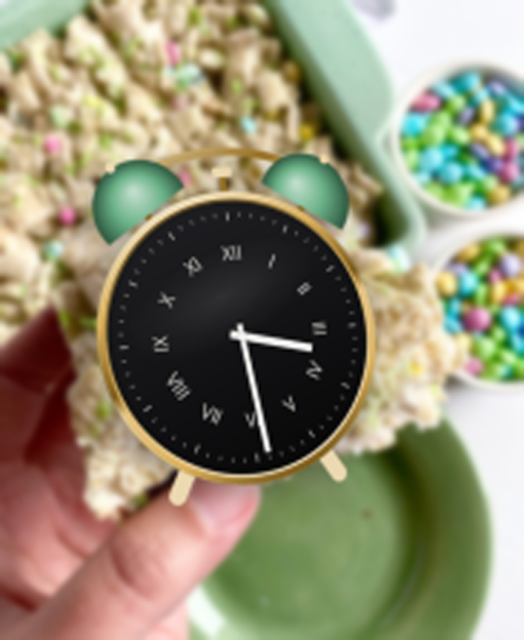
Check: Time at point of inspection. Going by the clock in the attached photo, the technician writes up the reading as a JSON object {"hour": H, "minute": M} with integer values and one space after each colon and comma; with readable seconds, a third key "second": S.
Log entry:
{"hour": 3, "minute": 29}
